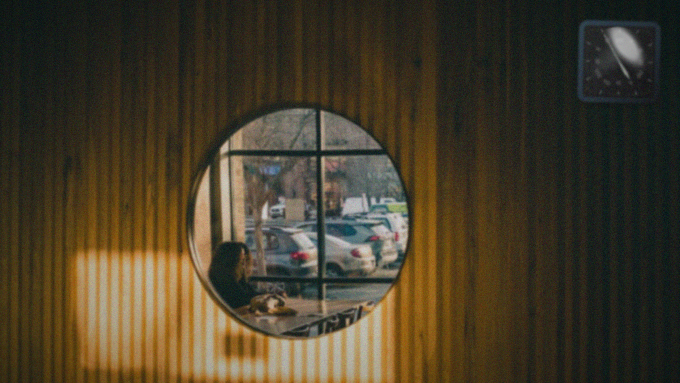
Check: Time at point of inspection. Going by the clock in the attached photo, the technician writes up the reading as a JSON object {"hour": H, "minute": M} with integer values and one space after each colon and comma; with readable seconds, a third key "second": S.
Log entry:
{"hour": 4, "minute": 55}
